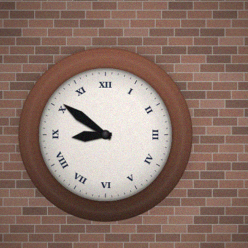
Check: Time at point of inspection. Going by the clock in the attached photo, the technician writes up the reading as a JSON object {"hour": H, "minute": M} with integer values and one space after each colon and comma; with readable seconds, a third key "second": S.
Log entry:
{"hour": 8, "minute": 51}
